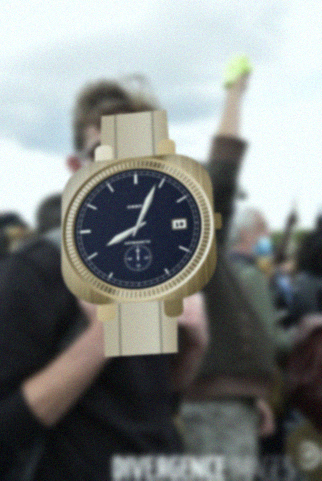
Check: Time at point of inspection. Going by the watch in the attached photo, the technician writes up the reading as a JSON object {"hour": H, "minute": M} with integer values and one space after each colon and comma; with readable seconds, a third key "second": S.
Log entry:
{"hour": 8, "minute": 4}
